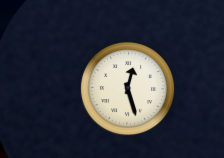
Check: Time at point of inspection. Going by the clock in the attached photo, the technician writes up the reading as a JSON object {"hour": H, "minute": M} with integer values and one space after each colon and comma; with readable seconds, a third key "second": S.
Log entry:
{"hour": 12, "minute": 27}
